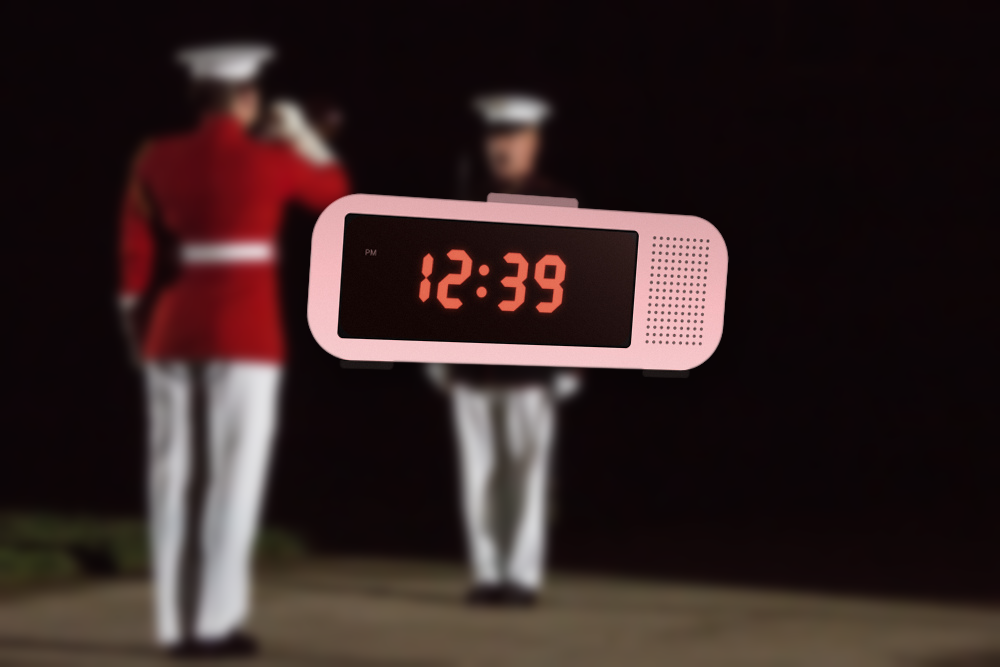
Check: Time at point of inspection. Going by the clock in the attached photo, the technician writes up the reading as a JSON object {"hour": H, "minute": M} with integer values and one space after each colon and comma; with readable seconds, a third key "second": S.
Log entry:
{"hour": 12, "minute": 39}
